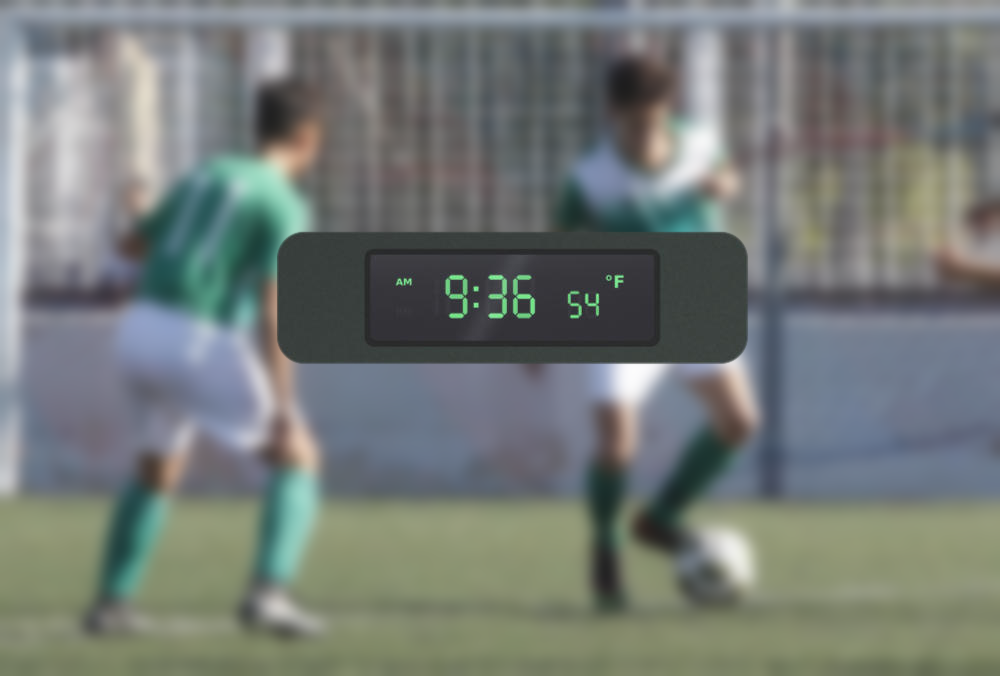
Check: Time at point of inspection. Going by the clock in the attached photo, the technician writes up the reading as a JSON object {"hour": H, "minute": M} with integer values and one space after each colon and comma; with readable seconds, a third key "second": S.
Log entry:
{"hour": 9, "minute": 36}
